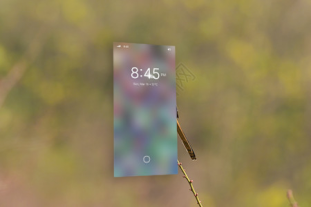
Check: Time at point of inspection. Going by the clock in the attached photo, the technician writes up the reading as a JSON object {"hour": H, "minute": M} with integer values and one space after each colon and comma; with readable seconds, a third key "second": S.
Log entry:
{"hour": 8, "minute": 45}
